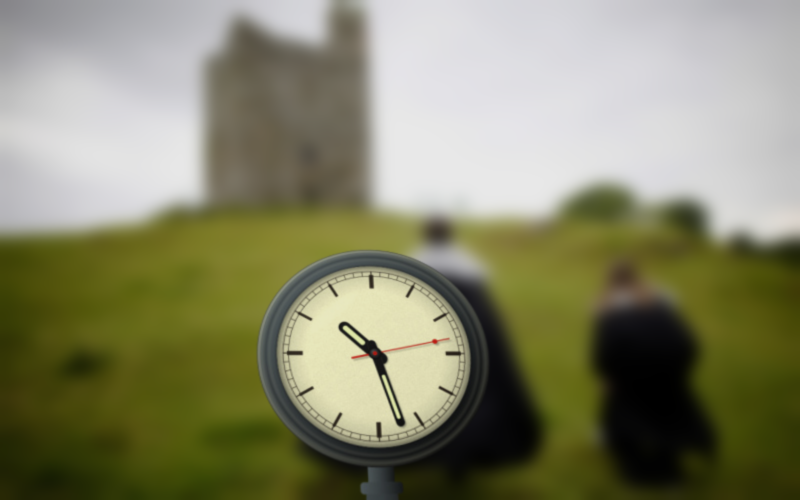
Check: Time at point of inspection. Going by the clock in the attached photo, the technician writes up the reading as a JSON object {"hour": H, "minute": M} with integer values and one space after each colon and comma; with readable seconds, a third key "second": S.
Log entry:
{"hour": 10, "minute": 27, "second": 13}
